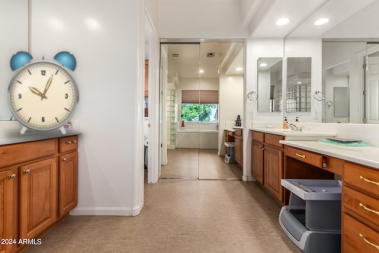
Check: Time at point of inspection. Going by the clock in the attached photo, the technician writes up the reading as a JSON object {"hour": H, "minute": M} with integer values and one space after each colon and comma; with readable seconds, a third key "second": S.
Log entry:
{"hour": 10, "minute": 4}
